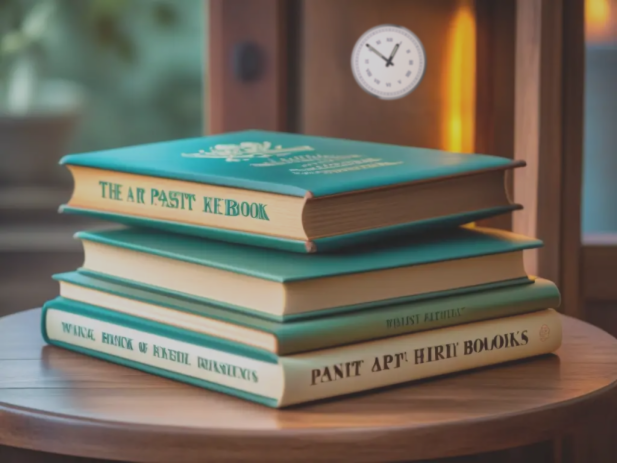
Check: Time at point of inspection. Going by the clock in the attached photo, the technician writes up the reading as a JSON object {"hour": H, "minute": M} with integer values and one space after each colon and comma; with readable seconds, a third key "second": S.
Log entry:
{"hour": 12, "minute": 51}
